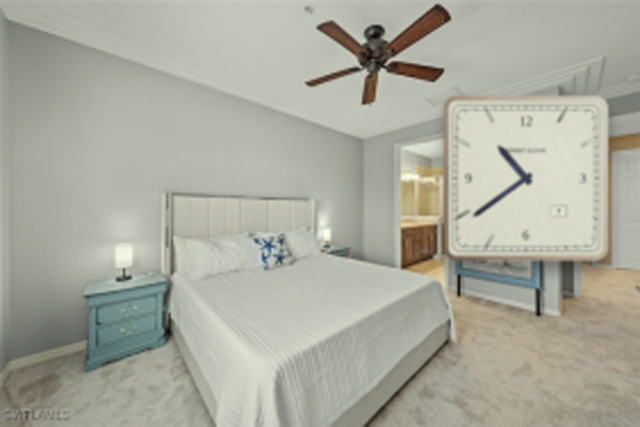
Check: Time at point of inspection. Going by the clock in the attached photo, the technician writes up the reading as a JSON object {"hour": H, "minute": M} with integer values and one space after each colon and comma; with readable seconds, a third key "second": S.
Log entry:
{"hour": 10, "minute": 39}
